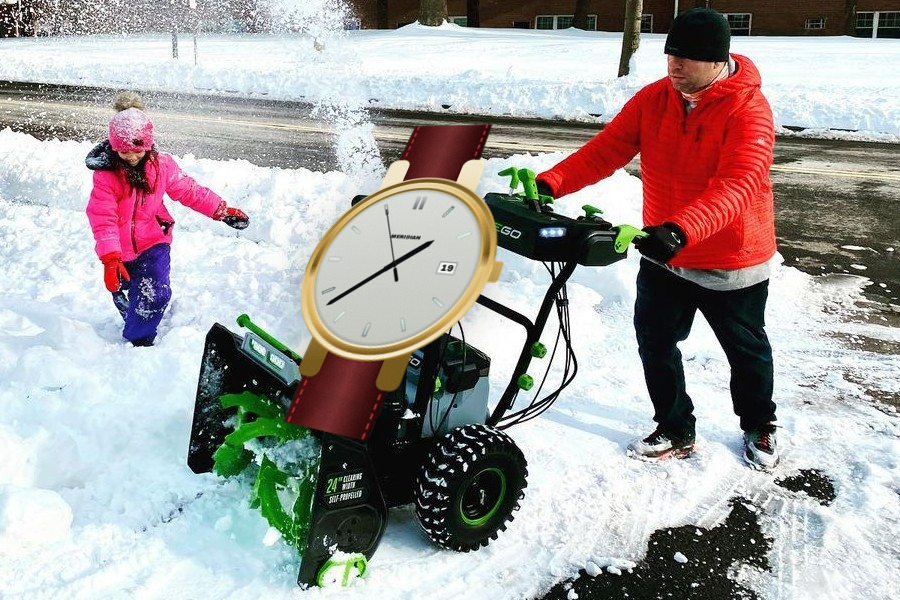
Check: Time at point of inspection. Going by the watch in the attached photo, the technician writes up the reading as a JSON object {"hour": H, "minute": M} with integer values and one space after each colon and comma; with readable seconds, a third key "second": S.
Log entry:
{"hour": 1, "minute": 37, "second": 55}
